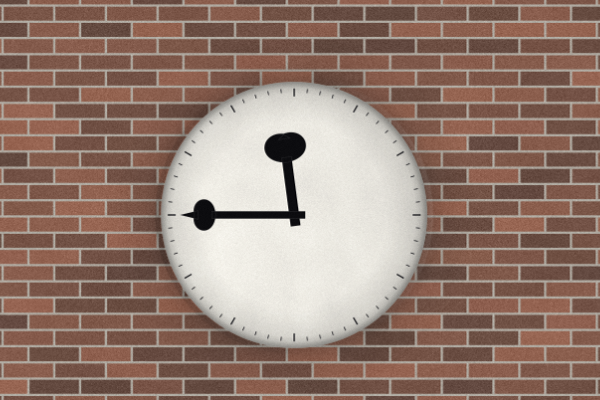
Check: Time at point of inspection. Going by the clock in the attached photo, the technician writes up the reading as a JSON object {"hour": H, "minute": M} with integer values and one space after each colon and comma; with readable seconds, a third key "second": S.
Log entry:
{"hour": 11, "minute": 45}
